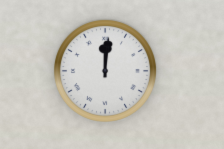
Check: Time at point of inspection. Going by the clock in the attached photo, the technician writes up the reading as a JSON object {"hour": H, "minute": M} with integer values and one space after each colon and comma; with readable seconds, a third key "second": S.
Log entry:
{"hour": 12, "minute": 1}
